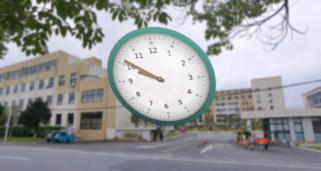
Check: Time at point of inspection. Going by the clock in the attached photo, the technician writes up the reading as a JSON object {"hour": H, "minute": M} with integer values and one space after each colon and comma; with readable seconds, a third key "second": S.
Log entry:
{"hour": 9, "minute": 51}
